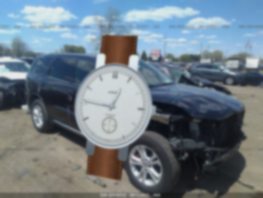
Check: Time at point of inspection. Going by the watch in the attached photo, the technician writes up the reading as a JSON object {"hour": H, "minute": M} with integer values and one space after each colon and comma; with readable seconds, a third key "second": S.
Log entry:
{"hour": 12, "minute": 46}
